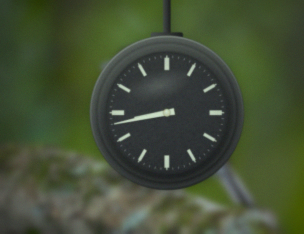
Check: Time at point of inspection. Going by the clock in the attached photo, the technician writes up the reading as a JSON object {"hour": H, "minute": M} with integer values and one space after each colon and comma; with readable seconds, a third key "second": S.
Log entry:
{"hour": 8, "minute": 43}
